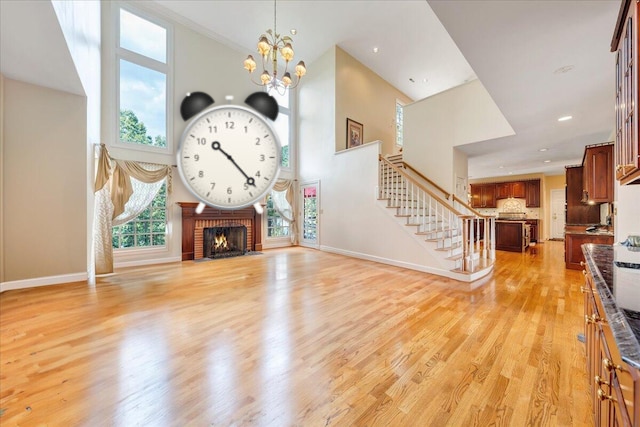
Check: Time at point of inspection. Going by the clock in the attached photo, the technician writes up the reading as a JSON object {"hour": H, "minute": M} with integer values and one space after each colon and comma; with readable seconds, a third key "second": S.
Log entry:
{"hour": 10, "minute": 23}
